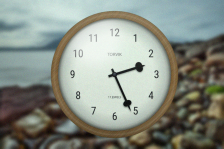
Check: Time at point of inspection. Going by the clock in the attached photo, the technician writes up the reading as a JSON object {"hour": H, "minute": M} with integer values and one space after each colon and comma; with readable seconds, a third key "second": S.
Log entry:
{"hour": 2, "minute": 26}
